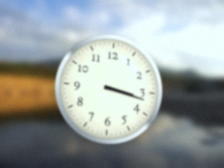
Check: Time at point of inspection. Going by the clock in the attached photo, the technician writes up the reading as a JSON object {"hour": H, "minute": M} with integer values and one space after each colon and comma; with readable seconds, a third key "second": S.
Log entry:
{"hour": 3, "minute": 17}
